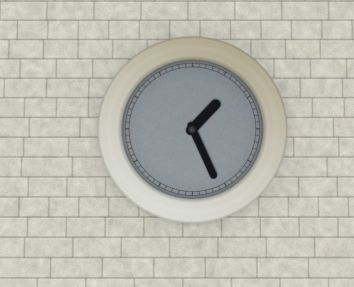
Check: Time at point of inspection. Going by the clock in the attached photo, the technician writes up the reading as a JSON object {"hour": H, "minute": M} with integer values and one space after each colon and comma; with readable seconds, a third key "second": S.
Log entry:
{"hour": 1, "minute": 26}
